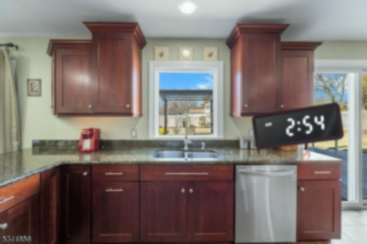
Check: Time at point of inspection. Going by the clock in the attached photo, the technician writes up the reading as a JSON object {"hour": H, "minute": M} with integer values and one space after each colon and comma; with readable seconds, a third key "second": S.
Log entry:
{"hour": 2, "minute": 54}
